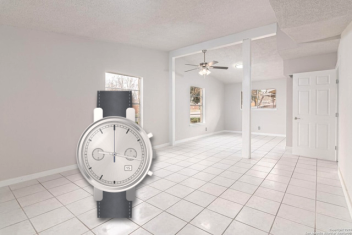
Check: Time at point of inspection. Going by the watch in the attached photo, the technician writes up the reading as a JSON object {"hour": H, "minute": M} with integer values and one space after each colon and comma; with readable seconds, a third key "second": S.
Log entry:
{"hour": 9, "minute": 17}
